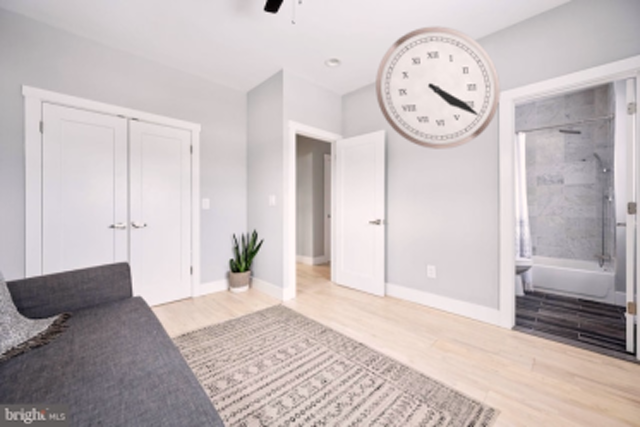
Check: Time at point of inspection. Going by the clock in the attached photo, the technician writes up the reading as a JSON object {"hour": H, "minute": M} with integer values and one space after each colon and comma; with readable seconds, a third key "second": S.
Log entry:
{"hour": 4, "minute": 21}
